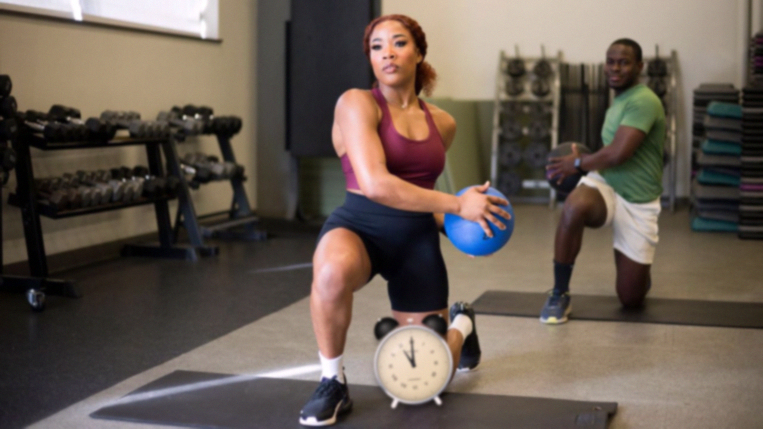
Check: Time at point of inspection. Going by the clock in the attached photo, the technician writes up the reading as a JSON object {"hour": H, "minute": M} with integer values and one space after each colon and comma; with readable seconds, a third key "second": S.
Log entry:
{"hour": 11, "minute": 0}
